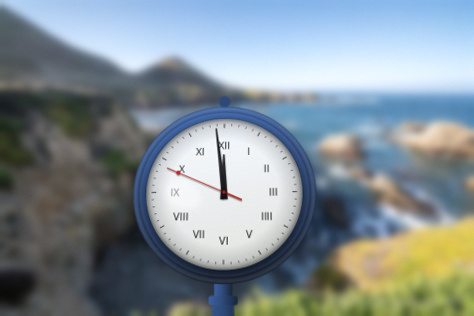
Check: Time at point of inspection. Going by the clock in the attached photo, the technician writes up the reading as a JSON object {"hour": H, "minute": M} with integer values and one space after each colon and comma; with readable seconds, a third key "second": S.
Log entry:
{"hour": 11, "minute": 58, "second": 49}
